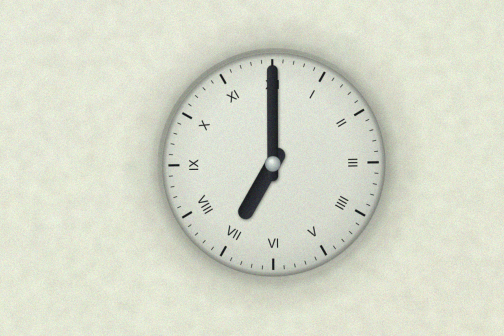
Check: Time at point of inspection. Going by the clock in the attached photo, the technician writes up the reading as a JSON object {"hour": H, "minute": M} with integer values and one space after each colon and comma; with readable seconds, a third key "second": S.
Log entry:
{"hour": 7, "minute": 0}
